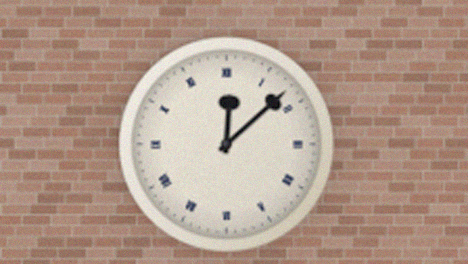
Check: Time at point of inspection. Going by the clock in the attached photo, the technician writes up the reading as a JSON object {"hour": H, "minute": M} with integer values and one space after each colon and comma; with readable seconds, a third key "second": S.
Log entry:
{"hour": 12, "minute": 8}
